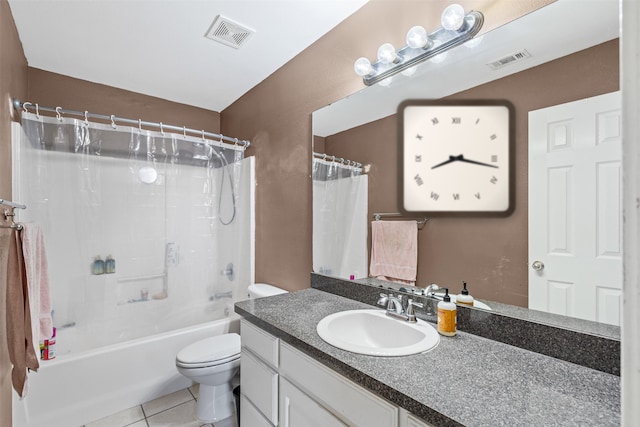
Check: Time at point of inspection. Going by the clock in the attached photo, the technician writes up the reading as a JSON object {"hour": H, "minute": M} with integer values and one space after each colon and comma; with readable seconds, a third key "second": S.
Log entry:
{"hour": 8, "minute": 17}
